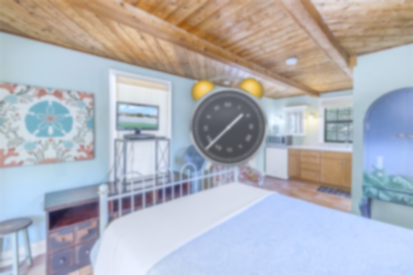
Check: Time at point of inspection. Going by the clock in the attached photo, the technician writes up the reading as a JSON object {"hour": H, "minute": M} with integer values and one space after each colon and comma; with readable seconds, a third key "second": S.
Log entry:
{"hour": 1, "minute": 38}
